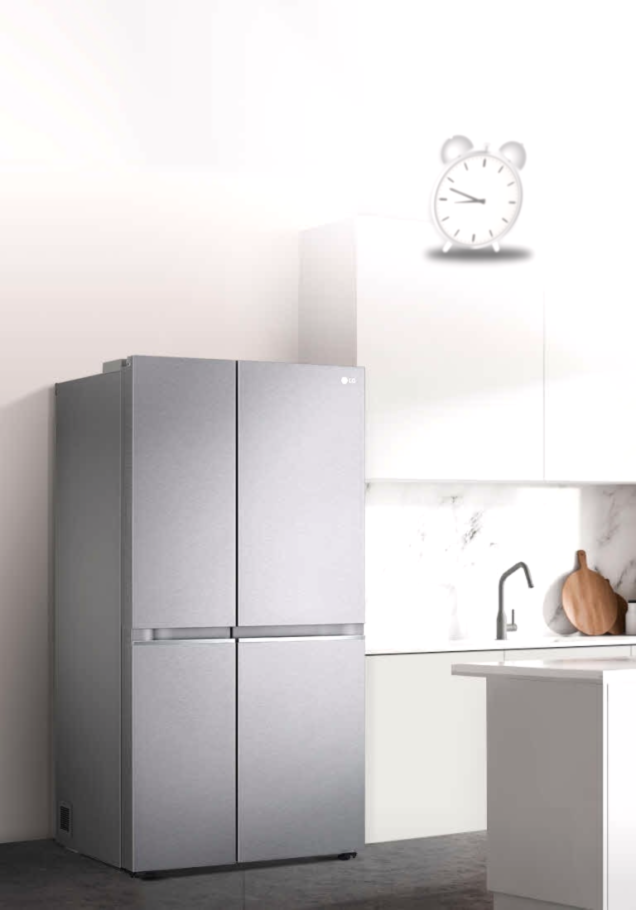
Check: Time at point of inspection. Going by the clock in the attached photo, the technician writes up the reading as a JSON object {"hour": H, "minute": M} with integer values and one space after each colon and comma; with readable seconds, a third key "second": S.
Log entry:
{"hour": 8, "minute": 48}
